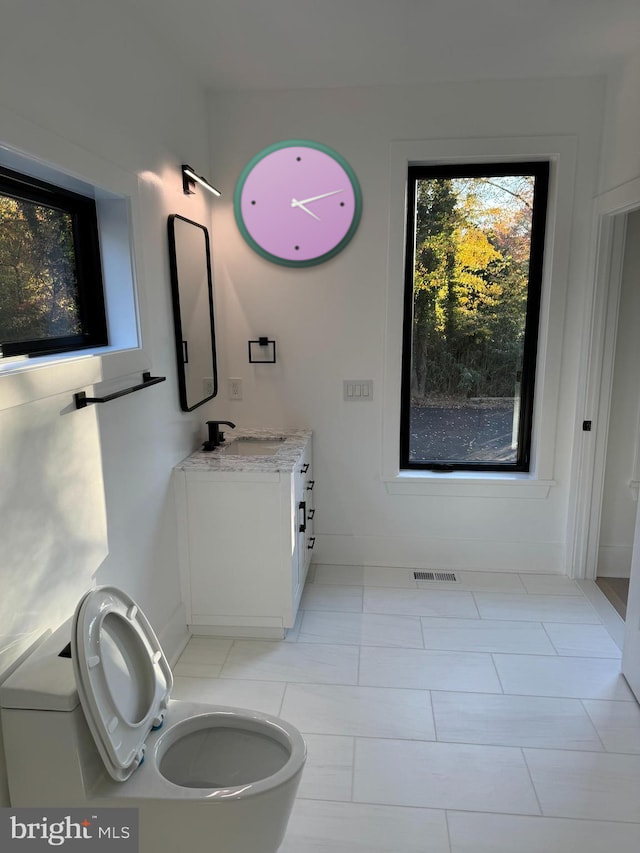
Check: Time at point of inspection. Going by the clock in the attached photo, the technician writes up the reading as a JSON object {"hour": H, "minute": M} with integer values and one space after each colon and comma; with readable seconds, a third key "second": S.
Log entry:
{"hour": 4, "minute": 12}
